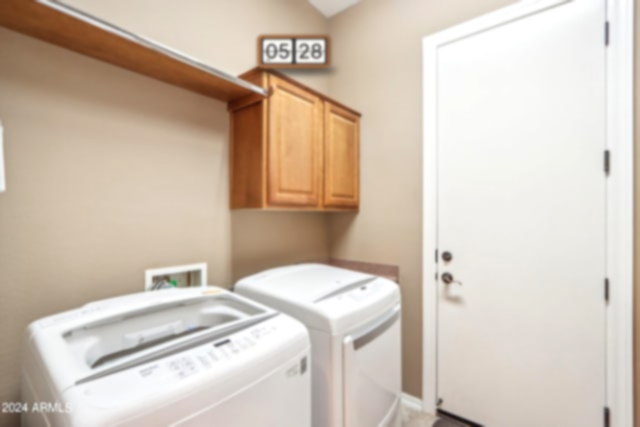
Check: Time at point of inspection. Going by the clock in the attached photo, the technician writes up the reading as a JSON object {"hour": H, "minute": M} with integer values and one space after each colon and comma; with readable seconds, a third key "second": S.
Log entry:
{"hour": 5, "minute": 28}
